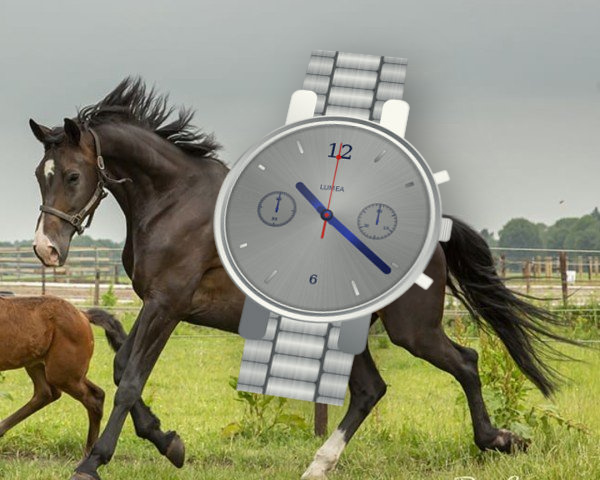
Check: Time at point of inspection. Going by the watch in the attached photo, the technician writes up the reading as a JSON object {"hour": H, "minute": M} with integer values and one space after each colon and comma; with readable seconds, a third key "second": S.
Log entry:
{"hour": 10, "minute": 21}
